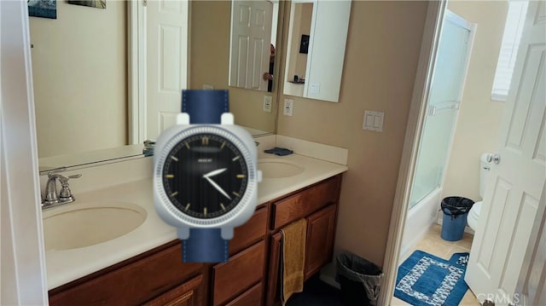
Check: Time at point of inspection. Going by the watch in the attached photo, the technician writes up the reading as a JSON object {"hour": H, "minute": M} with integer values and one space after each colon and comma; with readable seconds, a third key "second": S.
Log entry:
{"hour": 2, "minute": 22}
